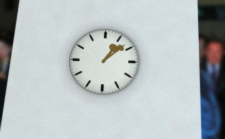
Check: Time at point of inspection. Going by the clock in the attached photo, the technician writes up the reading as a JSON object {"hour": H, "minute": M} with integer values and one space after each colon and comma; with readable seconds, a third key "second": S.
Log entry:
{"hour": 1, "minute": 8}
